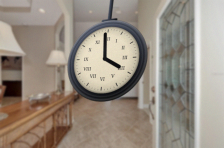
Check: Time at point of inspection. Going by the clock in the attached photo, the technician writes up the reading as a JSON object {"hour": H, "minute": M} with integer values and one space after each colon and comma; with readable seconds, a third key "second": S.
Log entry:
{"hour": 3, "minute": 59}
